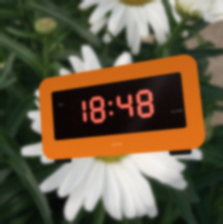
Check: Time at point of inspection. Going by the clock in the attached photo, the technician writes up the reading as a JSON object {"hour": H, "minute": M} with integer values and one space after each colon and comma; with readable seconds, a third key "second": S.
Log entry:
{"hour": 18, "minute": 48}
